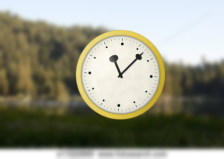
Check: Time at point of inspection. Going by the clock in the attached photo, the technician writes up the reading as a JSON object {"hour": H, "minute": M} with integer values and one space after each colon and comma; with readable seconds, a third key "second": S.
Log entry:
{"hour": 11, "minute": 7}
